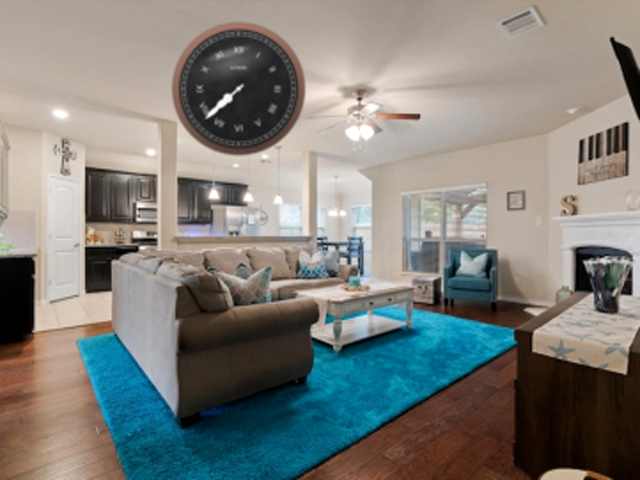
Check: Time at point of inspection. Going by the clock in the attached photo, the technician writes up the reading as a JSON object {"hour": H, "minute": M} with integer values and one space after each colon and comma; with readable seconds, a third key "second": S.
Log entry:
{"hour": 7, "minute": 38}
